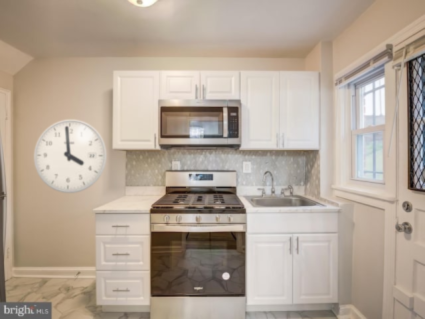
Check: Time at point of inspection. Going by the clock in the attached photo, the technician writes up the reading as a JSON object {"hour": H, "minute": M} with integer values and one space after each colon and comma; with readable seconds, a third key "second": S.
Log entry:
{"hour": 3, "minute": 59}
